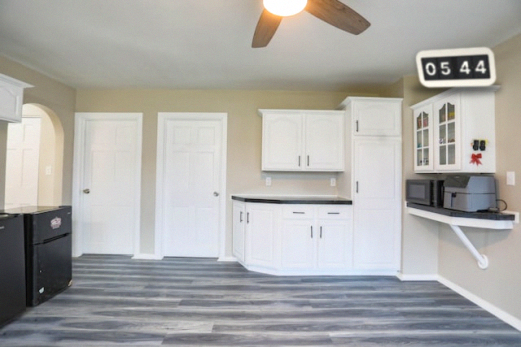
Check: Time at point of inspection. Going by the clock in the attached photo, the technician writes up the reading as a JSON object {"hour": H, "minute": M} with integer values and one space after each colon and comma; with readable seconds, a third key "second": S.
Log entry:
{"hour": 5, "minute": 44}
